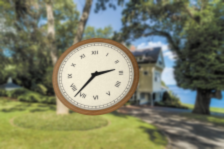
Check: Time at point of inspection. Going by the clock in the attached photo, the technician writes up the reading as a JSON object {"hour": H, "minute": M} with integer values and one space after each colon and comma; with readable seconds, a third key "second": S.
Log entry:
{"hour": 2, "minute": 37}
